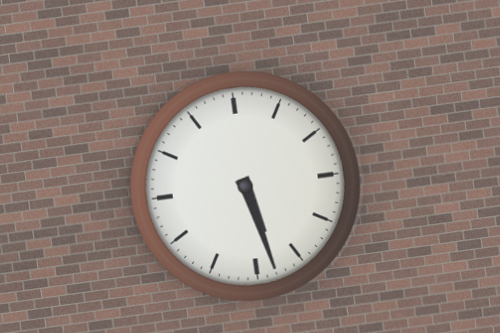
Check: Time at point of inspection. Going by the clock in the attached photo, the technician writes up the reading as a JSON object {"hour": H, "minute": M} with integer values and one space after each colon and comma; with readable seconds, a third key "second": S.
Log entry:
{"hour": 5, "minute": 28}
